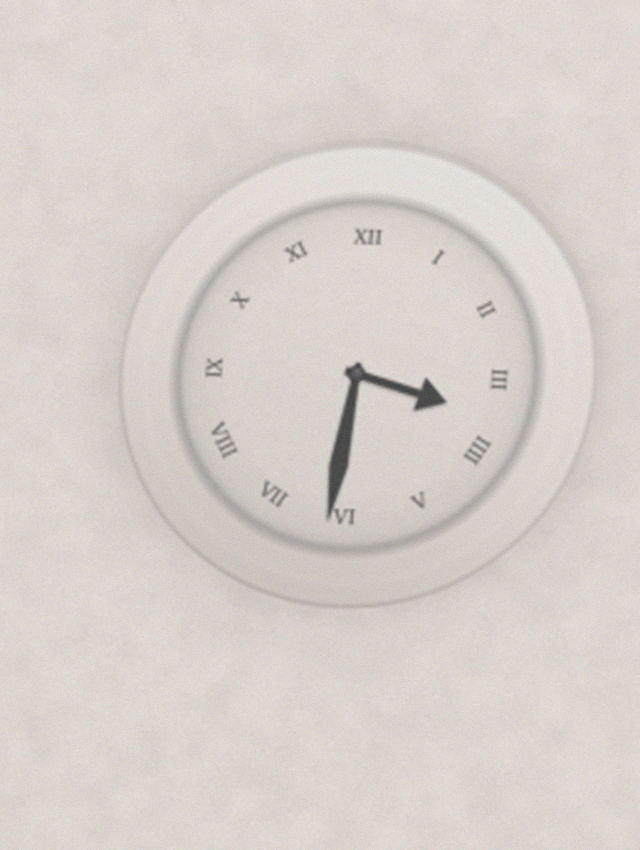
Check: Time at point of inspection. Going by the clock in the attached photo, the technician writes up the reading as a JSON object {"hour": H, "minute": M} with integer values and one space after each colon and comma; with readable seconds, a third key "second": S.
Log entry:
{"hour": 3, "minute": 31}
